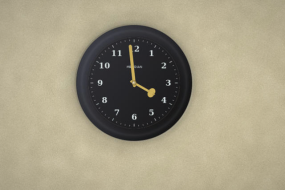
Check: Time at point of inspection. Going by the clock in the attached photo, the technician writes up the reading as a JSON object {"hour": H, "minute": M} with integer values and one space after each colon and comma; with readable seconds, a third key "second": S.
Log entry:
{"hour": 3, "minute": 59}
